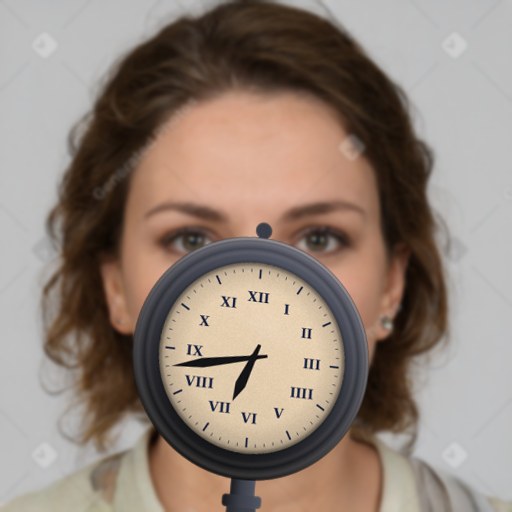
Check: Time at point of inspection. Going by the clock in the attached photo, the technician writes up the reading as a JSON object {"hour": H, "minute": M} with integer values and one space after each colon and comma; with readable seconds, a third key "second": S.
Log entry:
{"hour": 6, "minute": 43}
